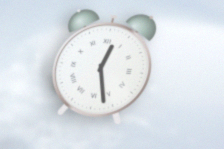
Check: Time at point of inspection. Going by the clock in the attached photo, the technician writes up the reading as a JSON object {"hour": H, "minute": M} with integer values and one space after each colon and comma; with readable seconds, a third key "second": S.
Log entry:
{"hour": 12, "minute": 27}
